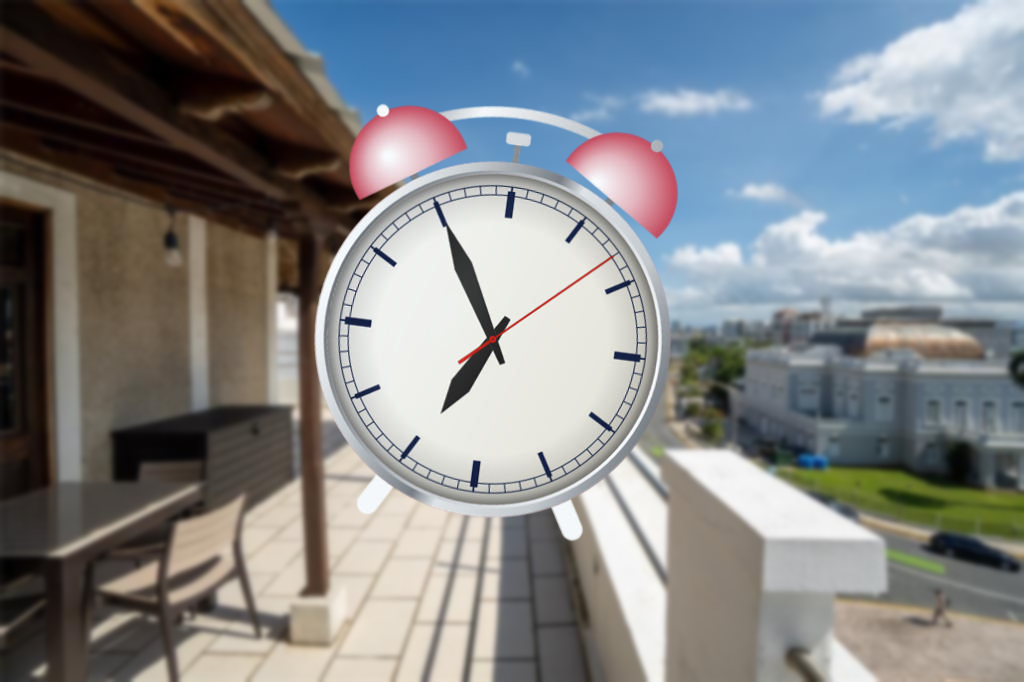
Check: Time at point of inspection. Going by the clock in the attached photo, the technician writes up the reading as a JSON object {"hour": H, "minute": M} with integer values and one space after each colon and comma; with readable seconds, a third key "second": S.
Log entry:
{"hour": 6, "minute": 55, "second": 8}
